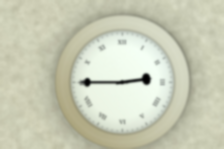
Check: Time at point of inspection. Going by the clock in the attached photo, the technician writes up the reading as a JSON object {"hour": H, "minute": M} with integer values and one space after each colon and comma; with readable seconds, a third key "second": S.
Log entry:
{"hour": 2, "minute": 45}
